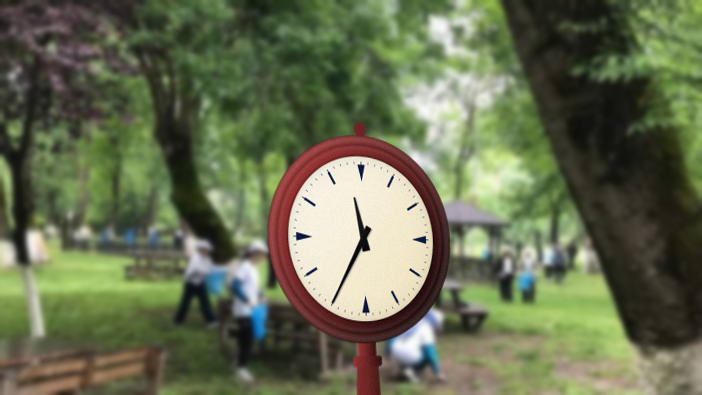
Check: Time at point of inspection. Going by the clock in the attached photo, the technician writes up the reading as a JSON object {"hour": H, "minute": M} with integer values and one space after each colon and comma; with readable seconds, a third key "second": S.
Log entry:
{"hour": 11, "minute": 35}
